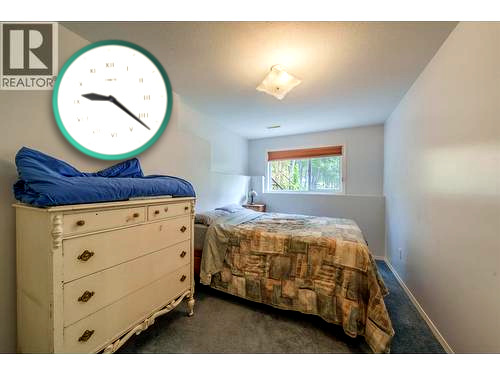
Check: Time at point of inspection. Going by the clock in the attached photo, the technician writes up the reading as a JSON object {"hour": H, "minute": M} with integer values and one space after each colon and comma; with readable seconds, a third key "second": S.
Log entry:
{"hour": 9, "minute": 22}
